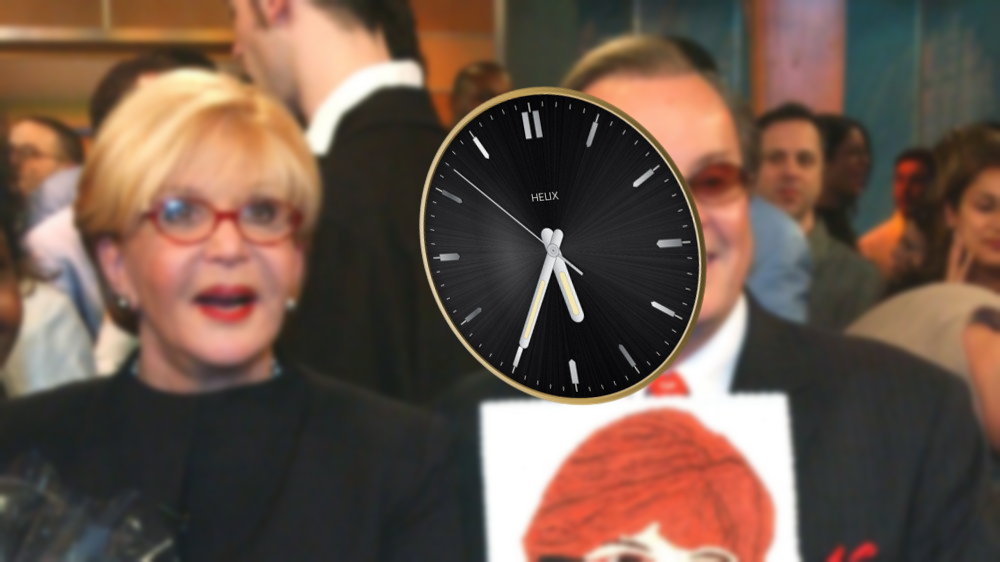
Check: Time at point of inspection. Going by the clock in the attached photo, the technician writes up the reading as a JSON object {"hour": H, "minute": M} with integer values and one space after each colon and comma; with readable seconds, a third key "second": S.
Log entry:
{"hour": 5, "minute": 34, "second": 52}
